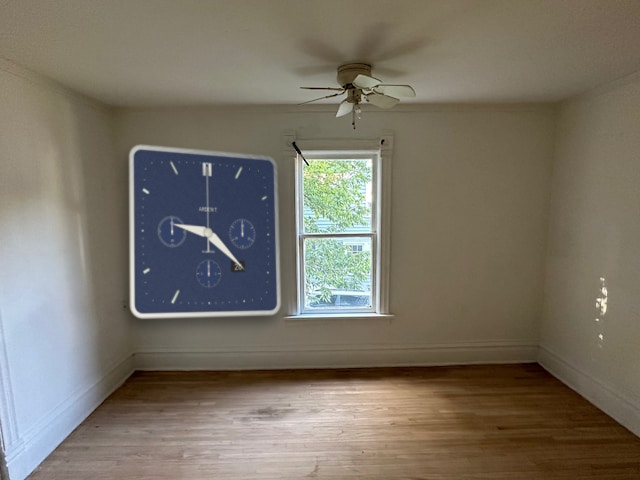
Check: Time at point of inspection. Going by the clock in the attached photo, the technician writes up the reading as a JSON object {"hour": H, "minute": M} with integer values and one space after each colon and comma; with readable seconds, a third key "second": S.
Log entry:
{"hour": 9, "minute": 22}
